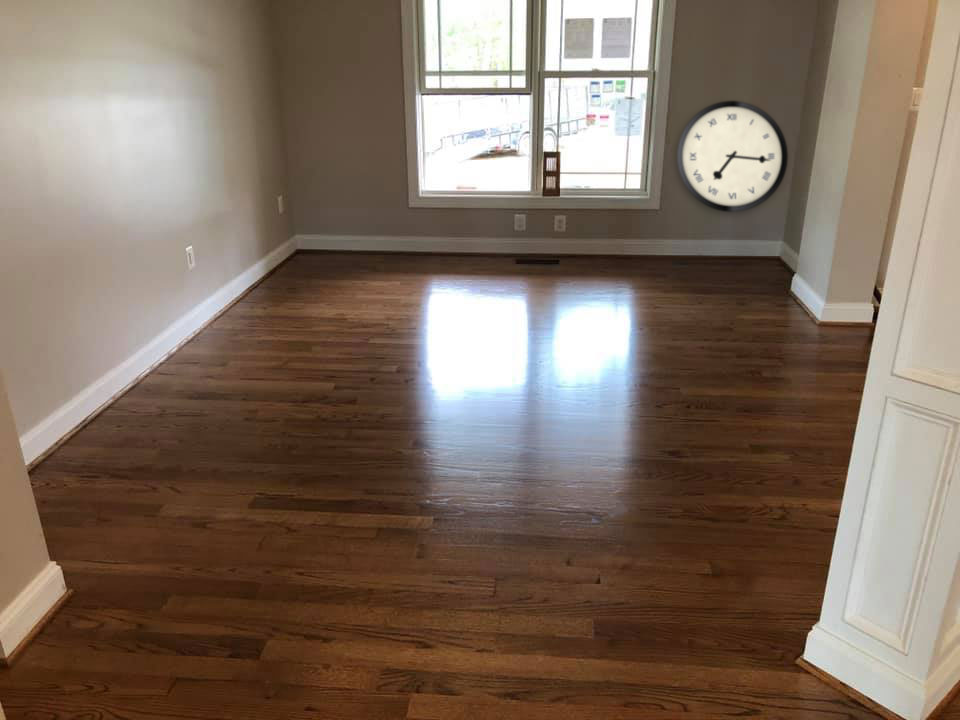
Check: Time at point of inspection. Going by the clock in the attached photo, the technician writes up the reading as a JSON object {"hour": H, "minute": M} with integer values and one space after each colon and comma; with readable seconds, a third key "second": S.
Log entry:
{"hour": 7, "minute": 16}
